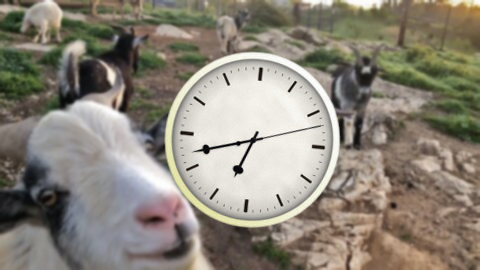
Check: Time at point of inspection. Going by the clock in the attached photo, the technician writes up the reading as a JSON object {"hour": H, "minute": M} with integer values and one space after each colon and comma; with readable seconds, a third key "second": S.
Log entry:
{"hour": 6, "minute": 42, "second": 12}
